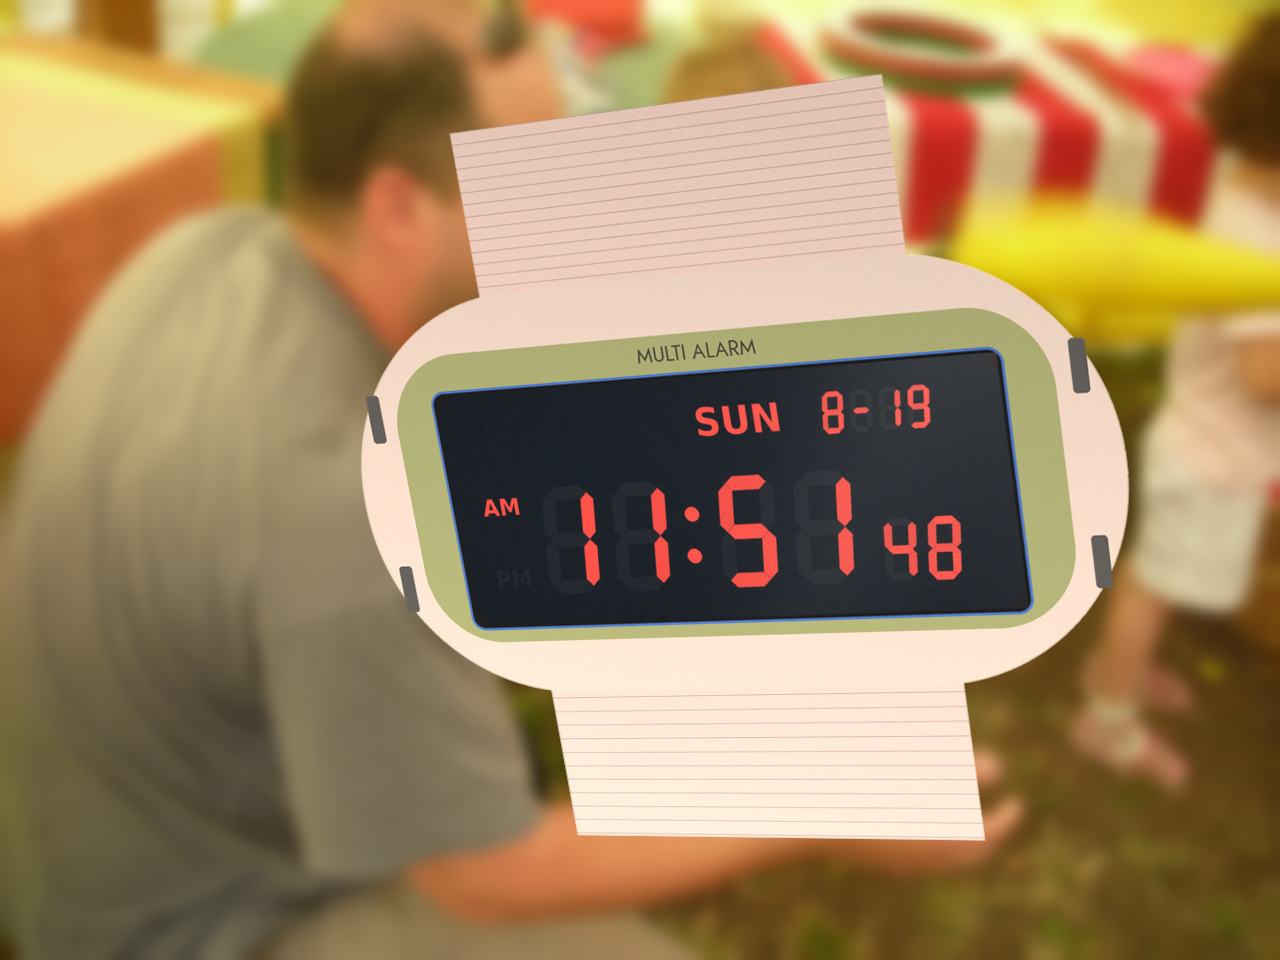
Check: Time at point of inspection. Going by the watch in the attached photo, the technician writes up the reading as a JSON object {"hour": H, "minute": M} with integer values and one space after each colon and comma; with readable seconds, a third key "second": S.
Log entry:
{"hour": 11, "minute": 51, "second": 48}
